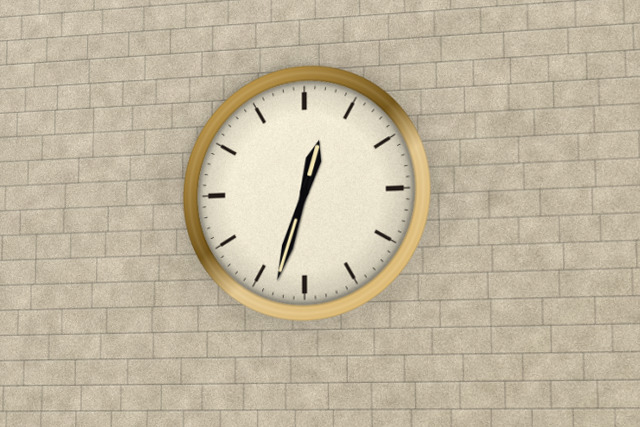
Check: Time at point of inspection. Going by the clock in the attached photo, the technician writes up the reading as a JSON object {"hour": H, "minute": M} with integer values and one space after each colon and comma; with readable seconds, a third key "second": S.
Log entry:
{"hour": 12, "minute": 33}
